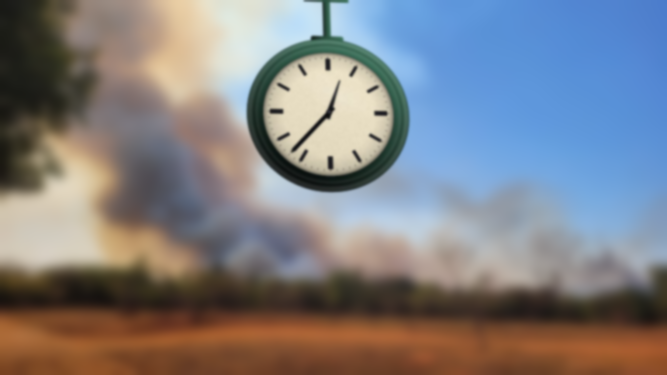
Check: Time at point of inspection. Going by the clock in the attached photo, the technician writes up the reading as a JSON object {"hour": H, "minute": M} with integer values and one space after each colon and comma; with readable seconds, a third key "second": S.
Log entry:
{"hour": 12, "minute": 37}
